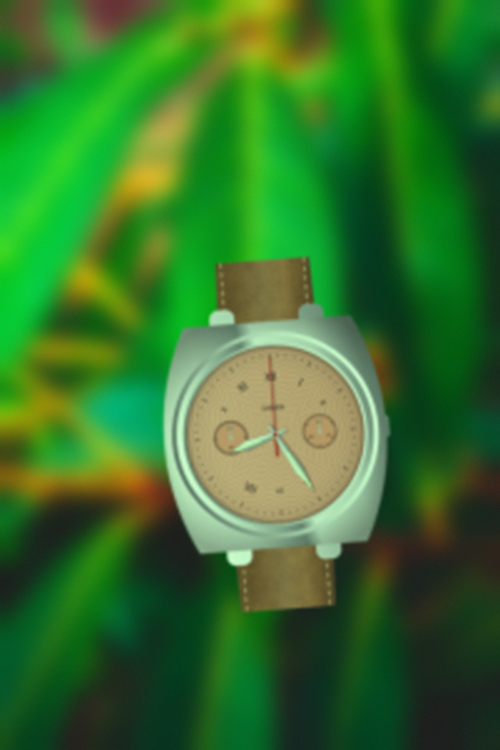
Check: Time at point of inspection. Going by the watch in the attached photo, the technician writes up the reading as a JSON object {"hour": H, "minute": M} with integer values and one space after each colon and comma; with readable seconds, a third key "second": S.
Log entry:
{"hour": 8, "minute": 25}
